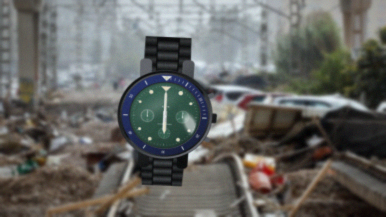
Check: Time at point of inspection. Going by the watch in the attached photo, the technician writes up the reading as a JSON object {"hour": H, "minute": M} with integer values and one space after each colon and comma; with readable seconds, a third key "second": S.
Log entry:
{"hour": 6, "minute": 0}
